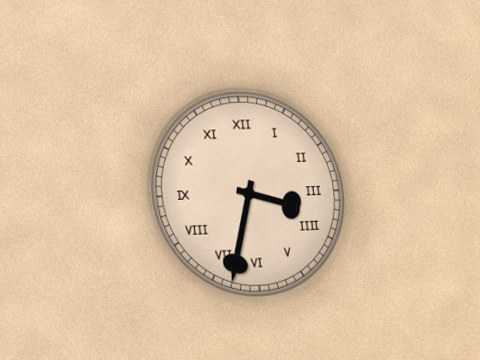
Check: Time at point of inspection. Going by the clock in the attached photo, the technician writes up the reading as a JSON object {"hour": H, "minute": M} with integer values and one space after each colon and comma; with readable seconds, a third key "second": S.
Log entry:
{"hour": 3, "minute": 33}
